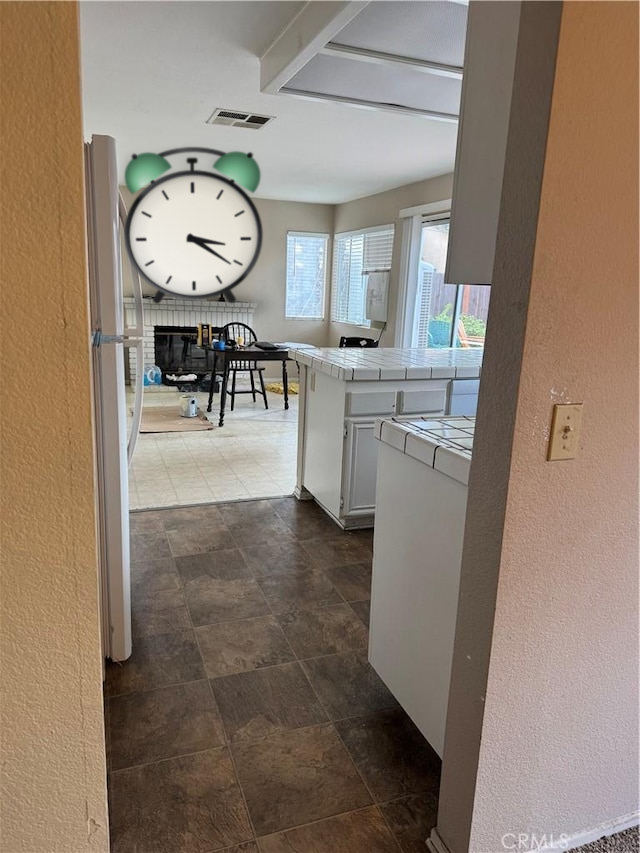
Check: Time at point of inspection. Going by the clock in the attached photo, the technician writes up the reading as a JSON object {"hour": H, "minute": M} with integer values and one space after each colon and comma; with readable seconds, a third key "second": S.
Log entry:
{"hour": 3, "minute": 21}
